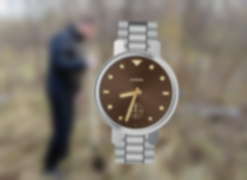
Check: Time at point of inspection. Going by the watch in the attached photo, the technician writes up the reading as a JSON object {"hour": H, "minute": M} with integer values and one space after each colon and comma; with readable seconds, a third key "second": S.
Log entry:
{"hour": 8, "minute": 33}
